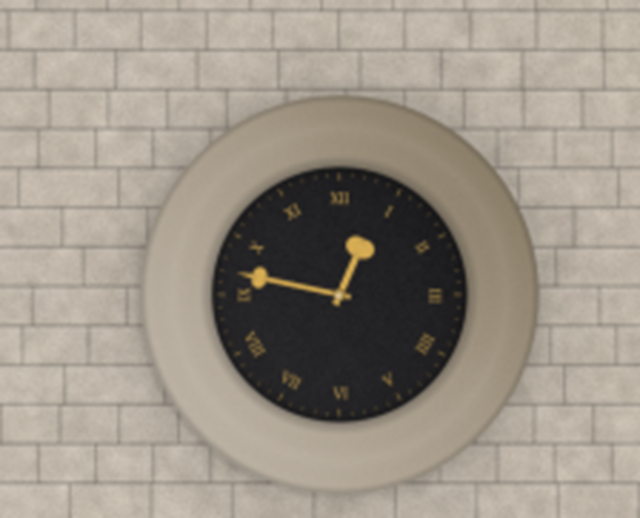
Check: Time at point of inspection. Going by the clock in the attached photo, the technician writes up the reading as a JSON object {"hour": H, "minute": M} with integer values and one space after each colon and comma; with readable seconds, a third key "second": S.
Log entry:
{"hour": 12, "minute": 47}
